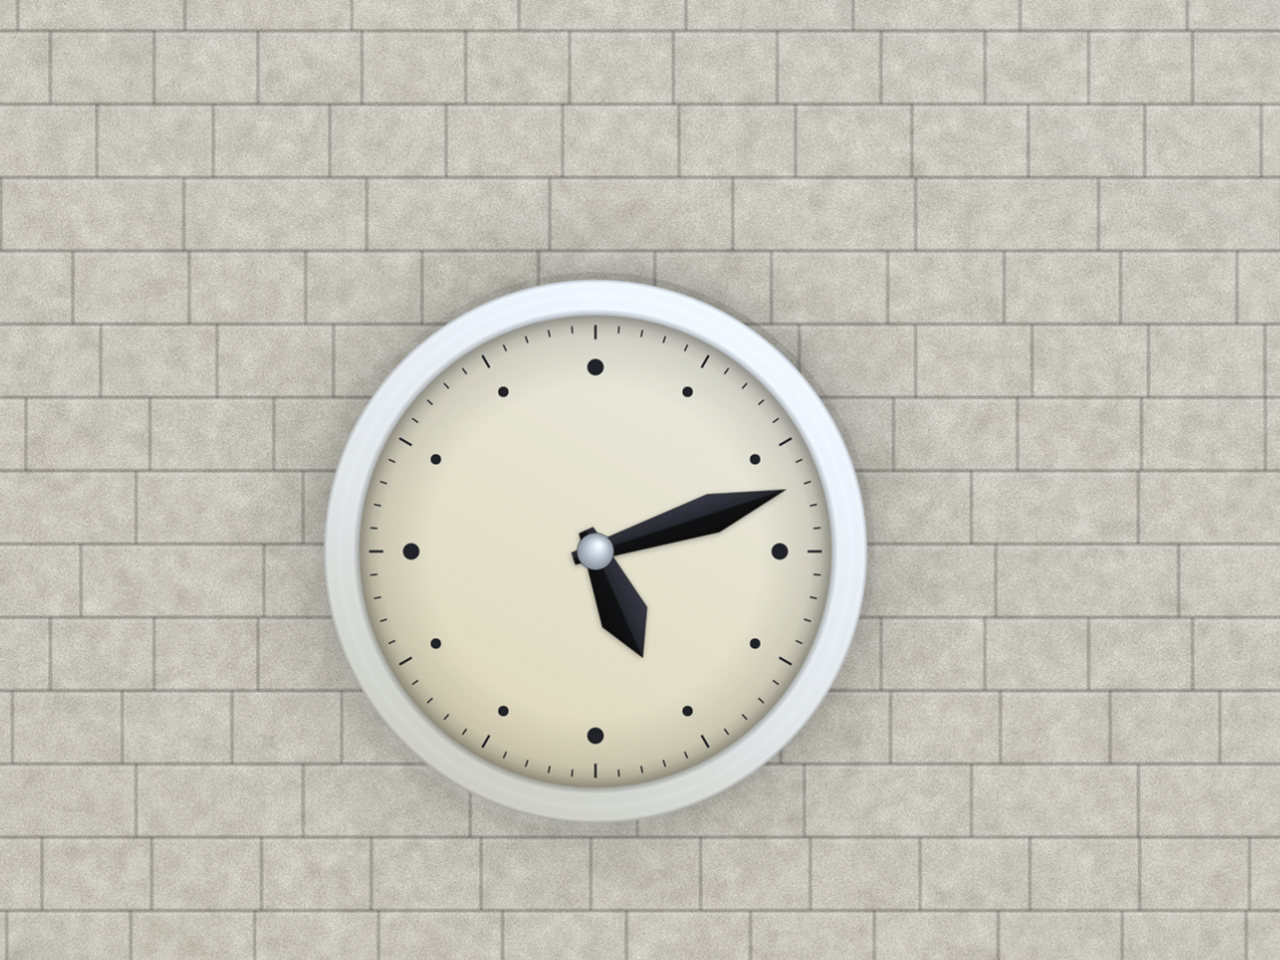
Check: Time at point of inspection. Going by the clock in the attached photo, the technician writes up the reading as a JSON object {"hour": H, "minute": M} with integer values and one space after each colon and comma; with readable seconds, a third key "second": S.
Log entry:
{"hour": 5, "minute": 12}
